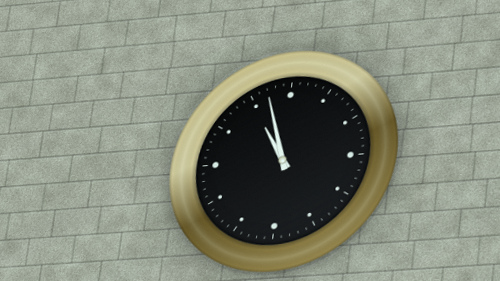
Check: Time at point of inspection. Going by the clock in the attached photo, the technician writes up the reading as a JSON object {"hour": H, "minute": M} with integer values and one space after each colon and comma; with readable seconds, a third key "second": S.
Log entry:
{"hour": 10, "minute": 57}
